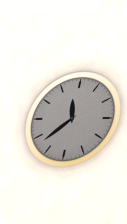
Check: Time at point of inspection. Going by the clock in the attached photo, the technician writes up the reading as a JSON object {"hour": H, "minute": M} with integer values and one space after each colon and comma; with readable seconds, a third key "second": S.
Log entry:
{"hour": 11, "minute": 38}
